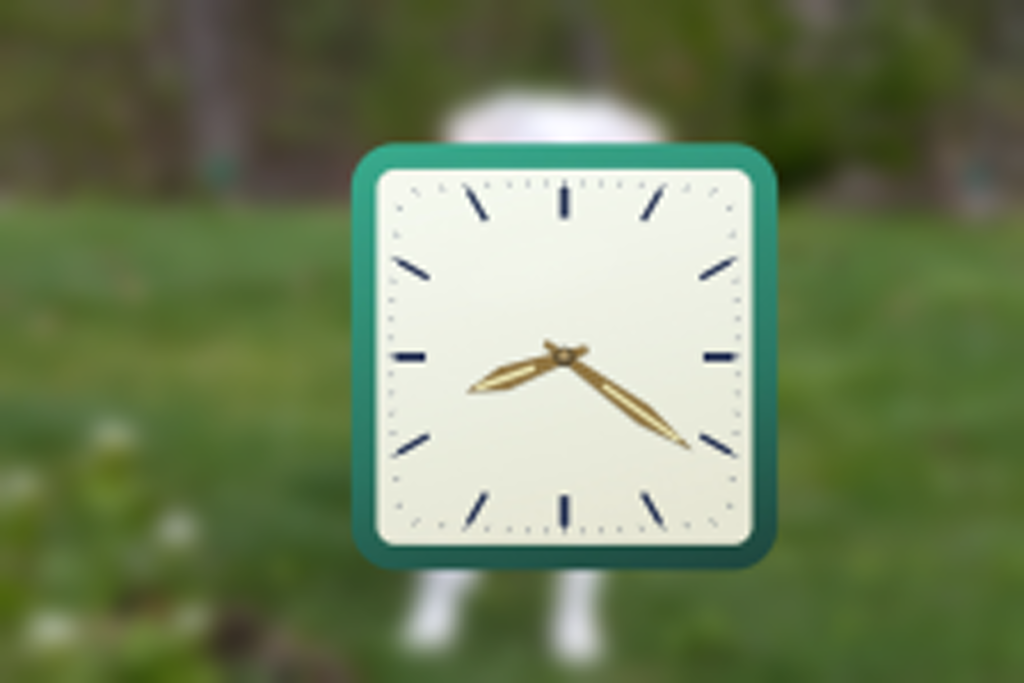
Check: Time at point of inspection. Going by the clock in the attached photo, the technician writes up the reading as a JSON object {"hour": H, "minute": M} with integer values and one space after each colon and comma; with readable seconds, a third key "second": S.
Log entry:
{"hour": 8, "minute": 21}
